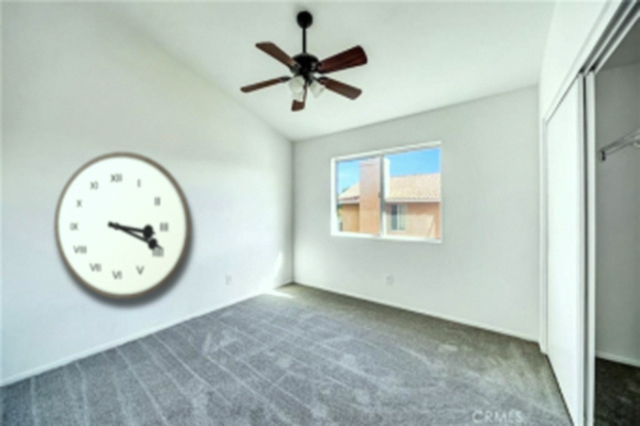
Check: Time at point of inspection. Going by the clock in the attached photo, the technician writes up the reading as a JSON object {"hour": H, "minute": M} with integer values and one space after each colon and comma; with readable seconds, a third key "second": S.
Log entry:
{"hour": 3, "minute": 19}
